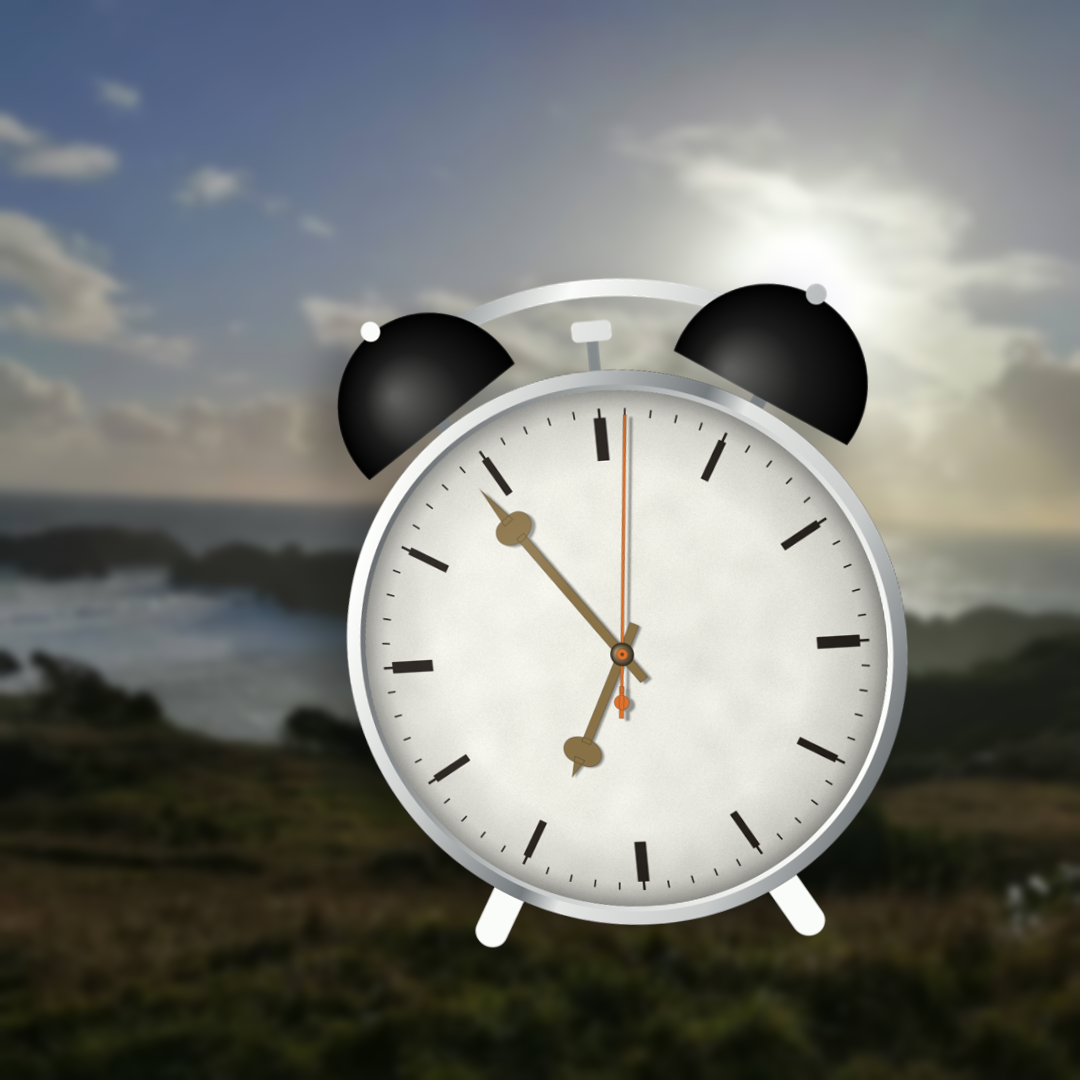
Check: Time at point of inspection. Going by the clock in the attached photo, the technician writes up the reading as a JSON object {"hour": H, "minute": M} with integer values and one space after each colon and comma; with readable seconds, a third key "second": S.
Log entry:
{"hour": 6, "minute": 54, "second": 1}
